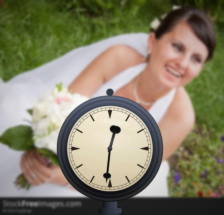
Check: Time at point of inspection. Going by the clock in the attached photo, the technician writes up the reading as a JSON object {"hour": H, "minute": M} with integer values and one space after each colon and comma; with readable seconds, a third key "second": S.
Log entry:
{"hour": 12, "minute": 31}
